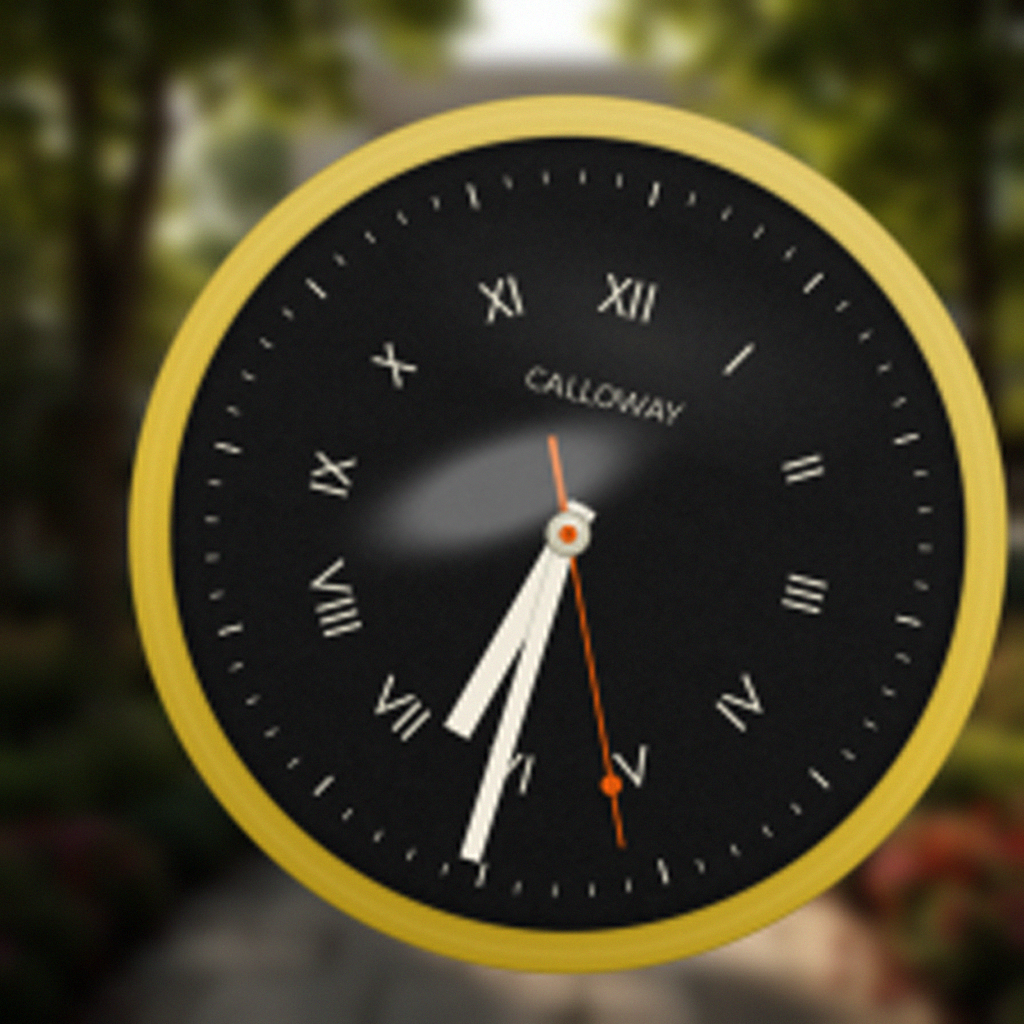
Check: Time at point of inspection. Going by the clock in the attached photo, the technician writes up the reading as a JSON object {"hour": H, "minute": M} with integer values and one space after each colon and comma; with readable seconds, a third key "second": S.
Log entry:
{"hour": 6, "minute": 30, "second": 26}
